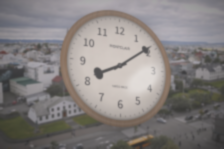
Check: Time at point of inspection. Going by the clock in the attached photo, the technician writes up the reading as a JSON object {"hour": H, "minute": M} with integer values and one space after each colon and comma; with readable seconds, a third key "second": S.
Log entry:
{"hour": 8, "minute": 9}
